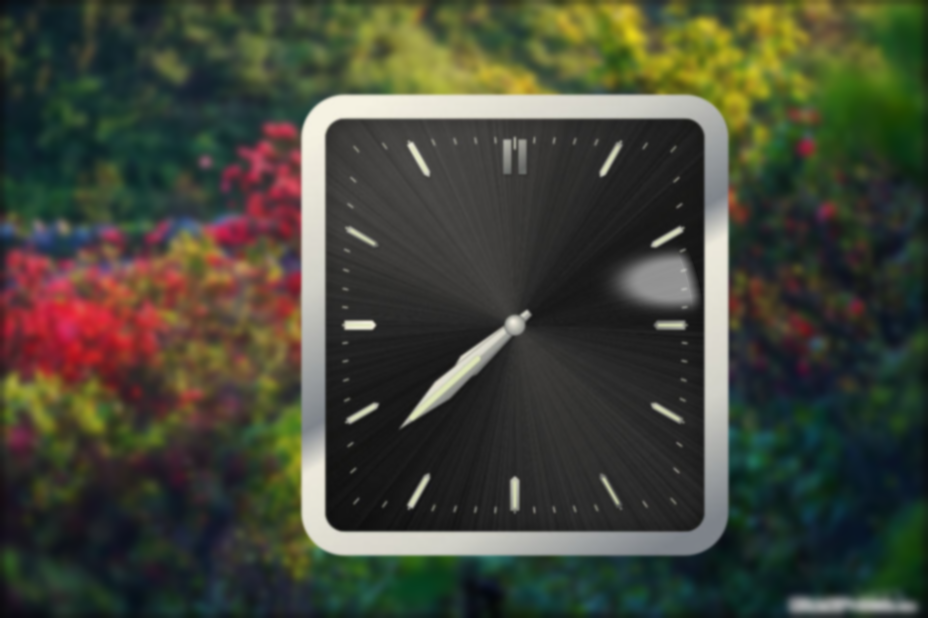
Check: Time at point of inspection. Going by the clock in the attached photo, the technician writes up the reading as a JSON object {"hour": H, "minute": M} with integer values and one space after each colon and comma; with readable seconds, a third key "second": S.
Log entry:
{"hour": 7, "minute": 38}
